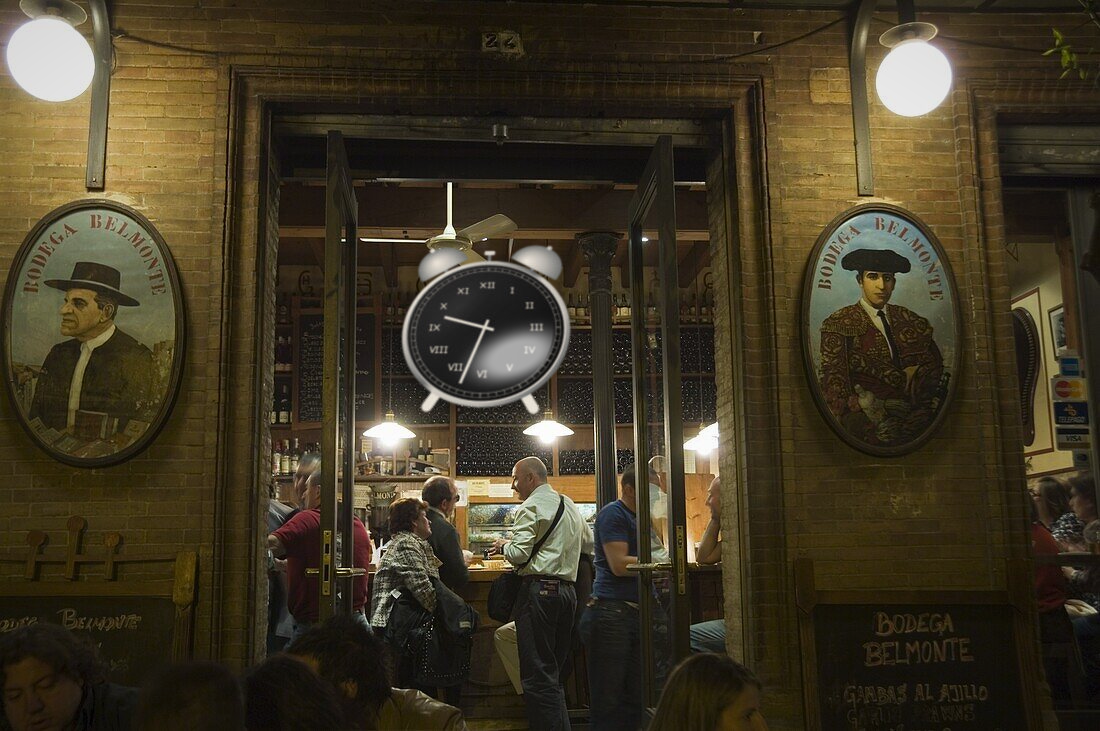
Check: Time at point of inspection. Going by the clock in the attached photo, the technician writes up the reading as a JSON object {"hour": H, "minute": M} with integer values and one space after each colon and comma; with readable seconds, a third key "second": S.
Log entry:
{"hour": 9, "minute": 33}
